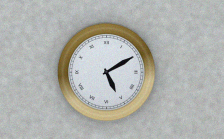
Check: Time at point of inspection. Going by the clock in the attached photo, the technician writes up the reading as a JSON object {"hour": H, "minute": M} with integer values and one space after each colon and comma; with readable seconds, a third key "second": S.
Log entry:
{"hour": 5, "minute": 10}
